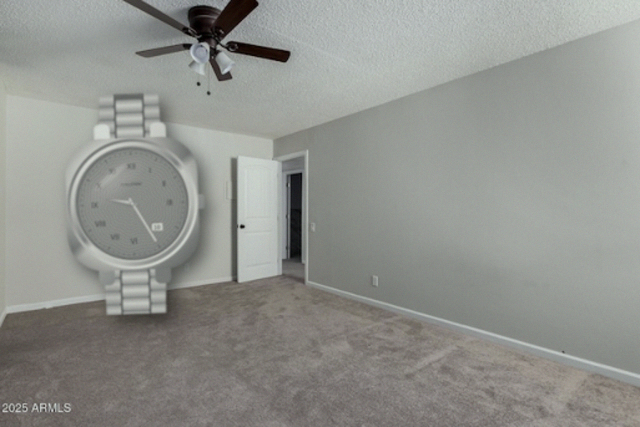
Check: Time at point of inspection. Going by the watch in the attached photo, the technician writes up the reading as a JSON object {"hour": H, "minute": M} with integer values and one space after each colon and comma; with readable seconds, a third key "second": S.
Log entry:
{"hour": 9, "minute": 25}
